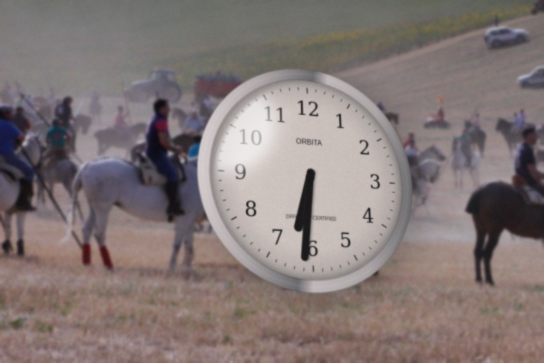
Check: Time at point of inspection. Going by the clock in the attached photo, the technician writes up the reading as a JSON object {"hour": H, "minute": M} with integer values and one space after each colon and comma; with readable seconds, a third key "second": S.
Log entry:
{"hour": 6, "minute": 31}
